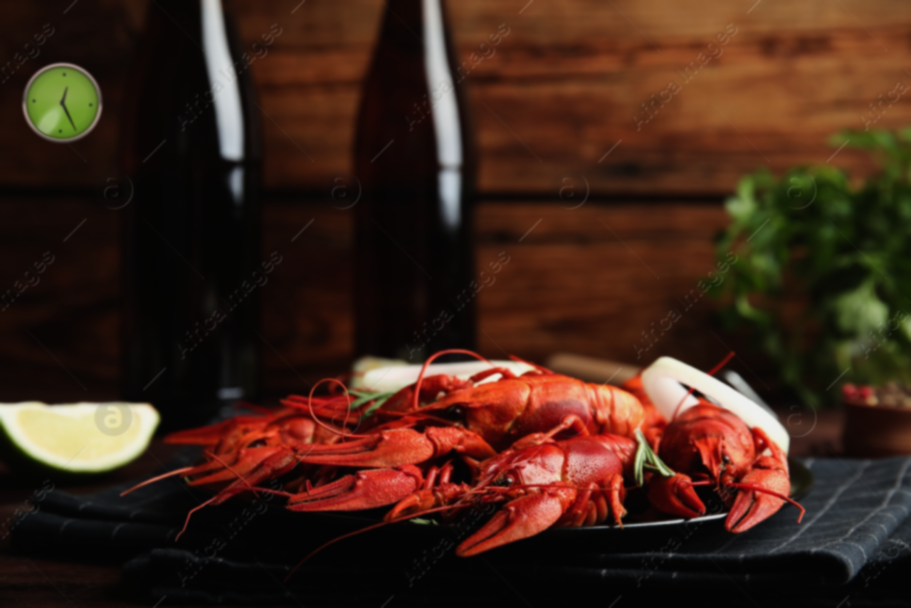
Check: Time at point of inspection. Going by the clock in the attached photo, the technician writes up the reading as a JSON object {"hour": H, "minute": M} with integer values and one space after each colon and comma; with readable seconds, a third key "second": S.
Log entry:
{"hour": 12, "minute": 25}
